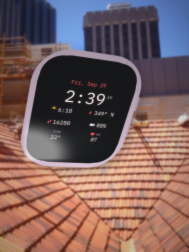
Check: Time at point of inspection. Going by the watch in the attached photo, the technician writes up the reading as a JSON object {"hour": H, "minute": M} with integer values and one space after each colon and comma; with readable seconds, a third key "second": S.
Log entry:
{"hour": 2, "minute": 39}
